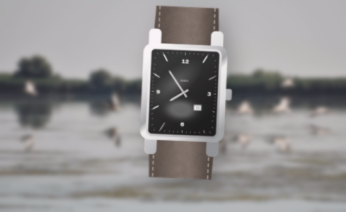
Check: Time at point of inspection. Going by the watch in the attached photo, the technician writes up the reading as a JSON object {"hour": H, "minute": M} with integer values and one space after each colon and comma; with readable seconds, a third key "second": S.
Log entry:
{"hour": 7, "minute": 54}
